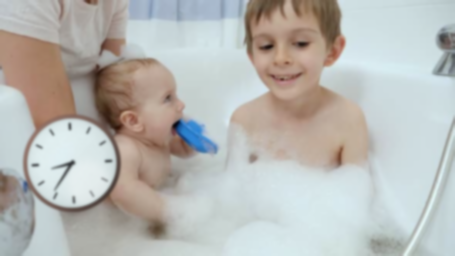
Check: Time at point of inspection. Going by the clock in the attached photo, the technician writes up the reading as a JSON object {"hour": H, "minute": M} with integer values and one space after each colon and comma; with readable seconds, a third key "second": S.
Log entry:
{"hour": 8, "minute": 36}
